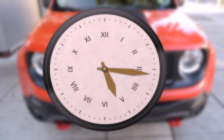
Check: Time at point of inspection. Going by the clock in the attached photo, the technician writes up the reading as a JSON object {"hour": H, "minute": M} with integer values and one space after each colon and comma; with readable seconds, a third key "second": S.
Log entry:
{"hour": 5, "minute": 16}
